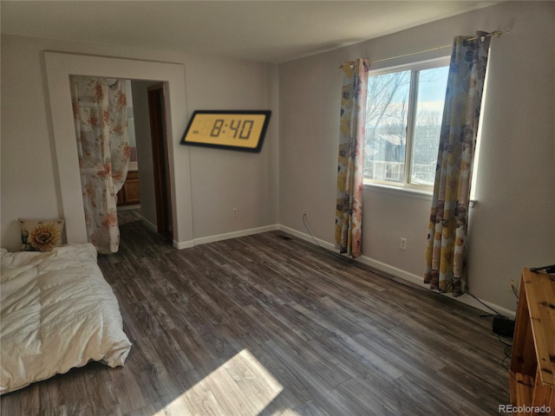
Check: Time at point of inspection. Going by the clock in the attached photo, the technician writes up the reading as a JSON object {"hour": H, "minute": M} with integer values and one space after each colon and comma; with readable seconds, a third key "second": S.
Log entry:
{"hour": 8, "minute": 40}
